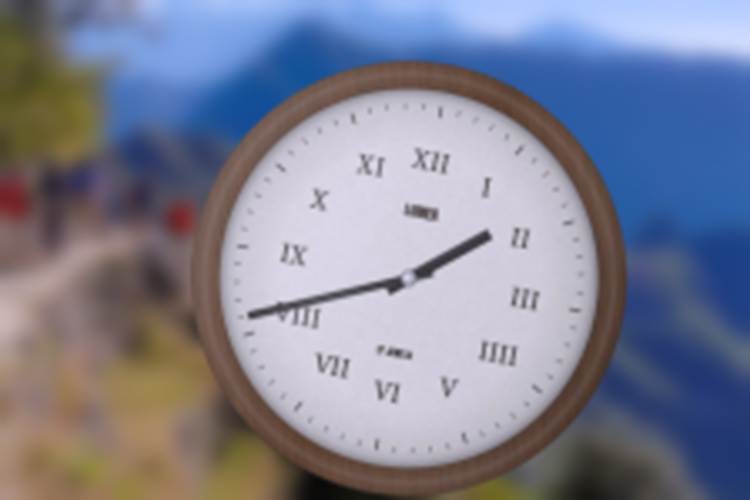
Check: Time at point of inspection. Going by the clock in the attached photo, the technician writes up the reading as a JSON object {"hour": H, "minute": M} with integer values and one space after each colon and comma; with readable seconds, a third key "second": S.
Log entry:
{"hour": 1, "minute": 41}
